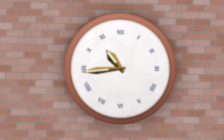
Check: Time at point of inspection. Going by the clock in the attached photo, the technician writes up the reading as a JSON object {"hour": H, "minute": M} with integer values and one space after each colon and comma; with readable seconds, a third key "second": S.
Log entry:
{"hour": 10, "minute": 44}
